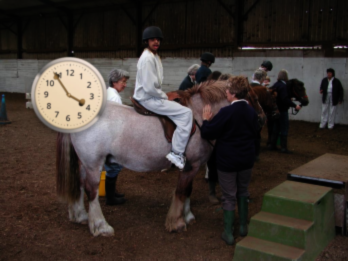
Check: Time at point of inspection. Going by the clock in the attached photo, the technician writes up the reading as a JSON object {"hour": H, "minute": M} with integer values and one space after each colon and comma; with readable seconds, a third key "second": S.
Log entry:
{"hour": 3, "minute": 54}
